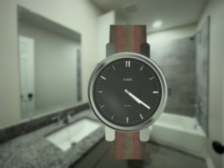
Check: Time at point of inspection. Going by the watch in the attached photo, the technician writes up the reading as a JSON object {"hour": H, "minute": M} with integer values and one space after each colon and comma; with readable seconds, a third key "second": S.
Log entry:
{"hour": 4, "minute": 21}
